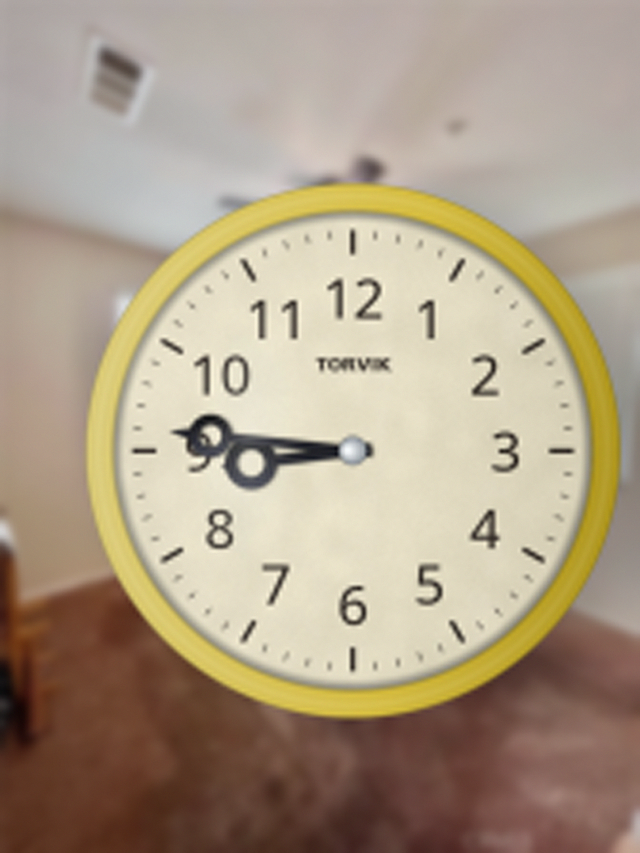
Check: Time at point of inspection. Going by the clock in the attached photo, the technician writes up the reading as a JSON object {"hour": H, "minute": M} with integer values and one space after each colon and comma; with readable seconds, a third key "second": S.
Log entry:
{"hour": 8, "minute": 46}
